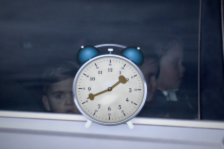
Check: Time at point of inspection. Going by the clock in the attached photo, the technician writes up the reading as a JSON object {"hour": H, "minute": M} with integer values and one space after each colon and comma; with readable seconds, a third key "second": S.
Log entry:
{"hour": 1, "minute": 41}
